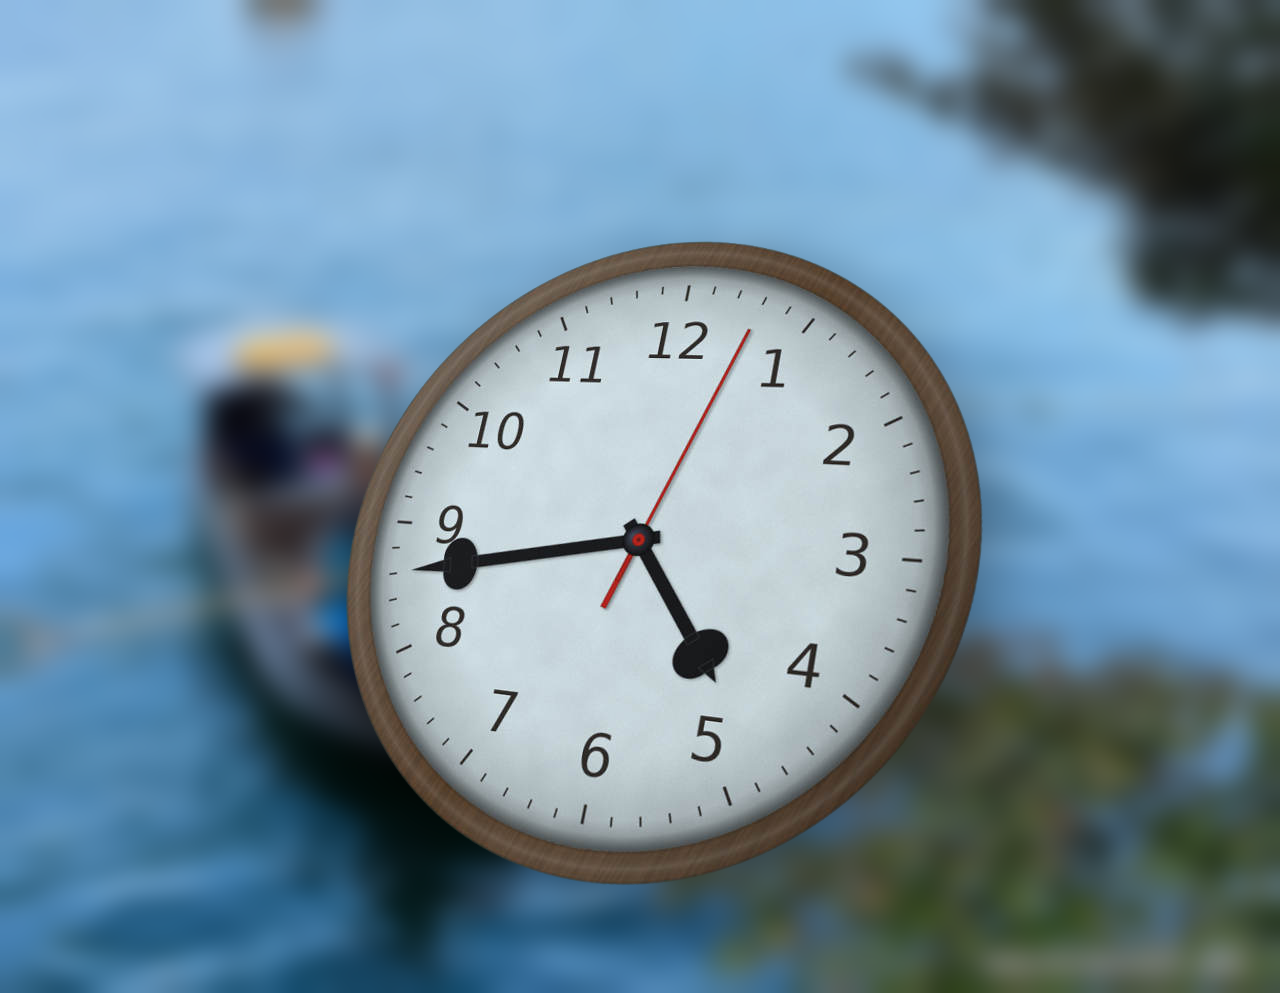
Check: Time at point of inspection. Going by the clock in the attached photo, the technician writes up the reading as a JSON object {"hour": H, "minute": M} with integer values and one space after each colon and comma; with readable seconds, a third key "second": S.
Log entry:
{"hour": 4, "minute": 43, "second": 3}
